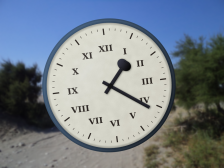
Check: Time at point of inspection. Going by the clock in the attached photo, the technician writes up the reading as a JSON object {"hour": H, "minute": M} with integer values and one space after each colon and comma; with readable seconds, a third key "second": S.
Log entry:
{"hour": 1, "minute": 21}
